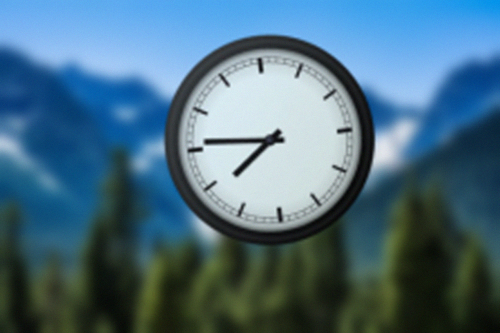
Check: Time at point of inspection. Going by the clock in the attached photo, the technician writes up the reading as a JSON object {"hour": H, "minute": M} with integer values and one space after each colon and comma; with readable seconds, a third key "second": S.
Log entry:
{"hour": 7, "minute": 46}
